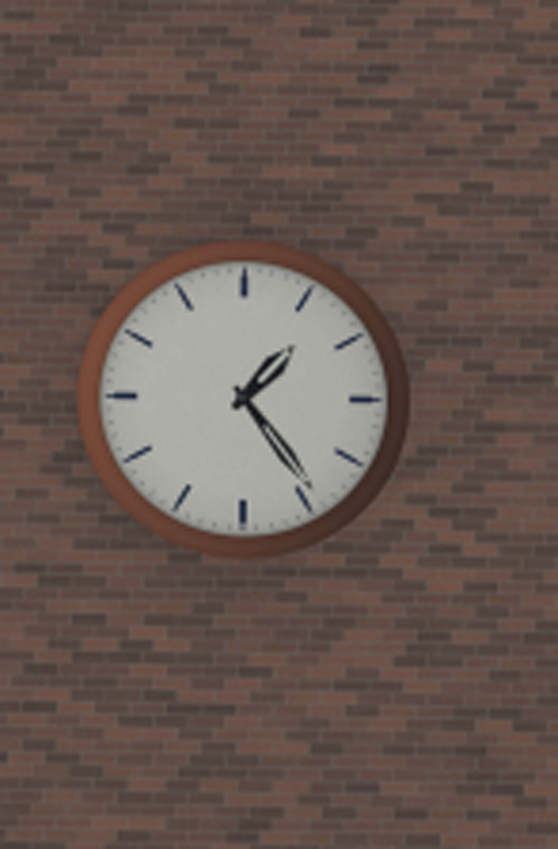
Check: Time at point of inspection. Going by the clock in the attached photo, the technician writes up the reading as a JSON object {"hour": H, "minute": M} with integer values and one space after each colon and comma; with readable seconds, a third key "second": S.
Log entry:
{"hour": 1, "minute": 24}
